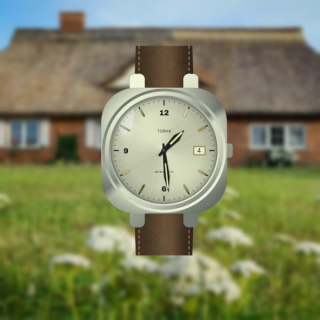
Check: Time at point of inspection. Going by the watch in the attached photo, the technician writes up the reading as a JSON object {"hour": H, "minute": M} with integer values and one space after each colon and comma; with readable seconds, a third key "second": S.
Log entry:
{"hour": 1, "minute": 29}
